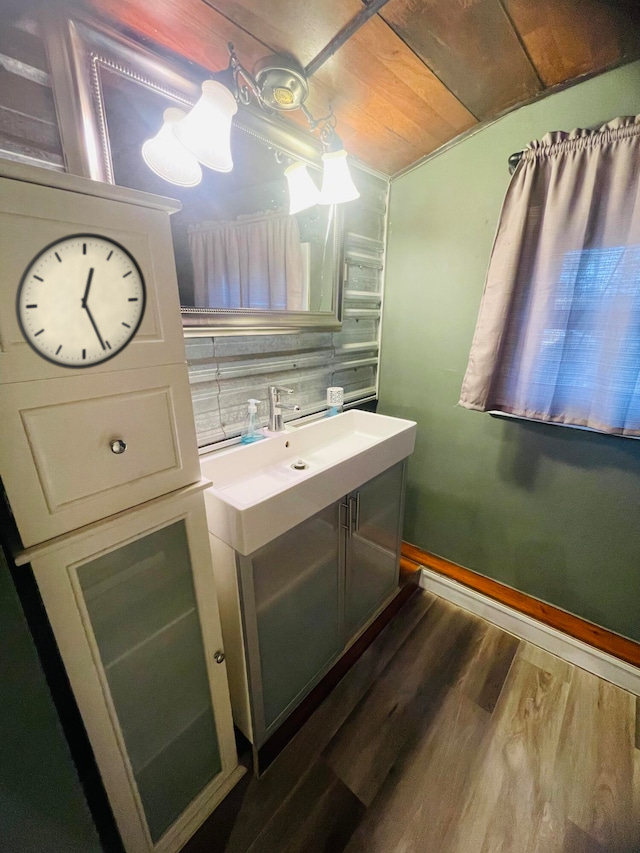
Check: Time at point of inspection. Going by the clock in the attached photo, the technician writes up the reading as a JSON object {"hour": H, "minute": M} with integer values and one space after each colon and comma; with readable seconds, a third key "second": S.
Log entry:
{"hour": 12, "minute": 26}
